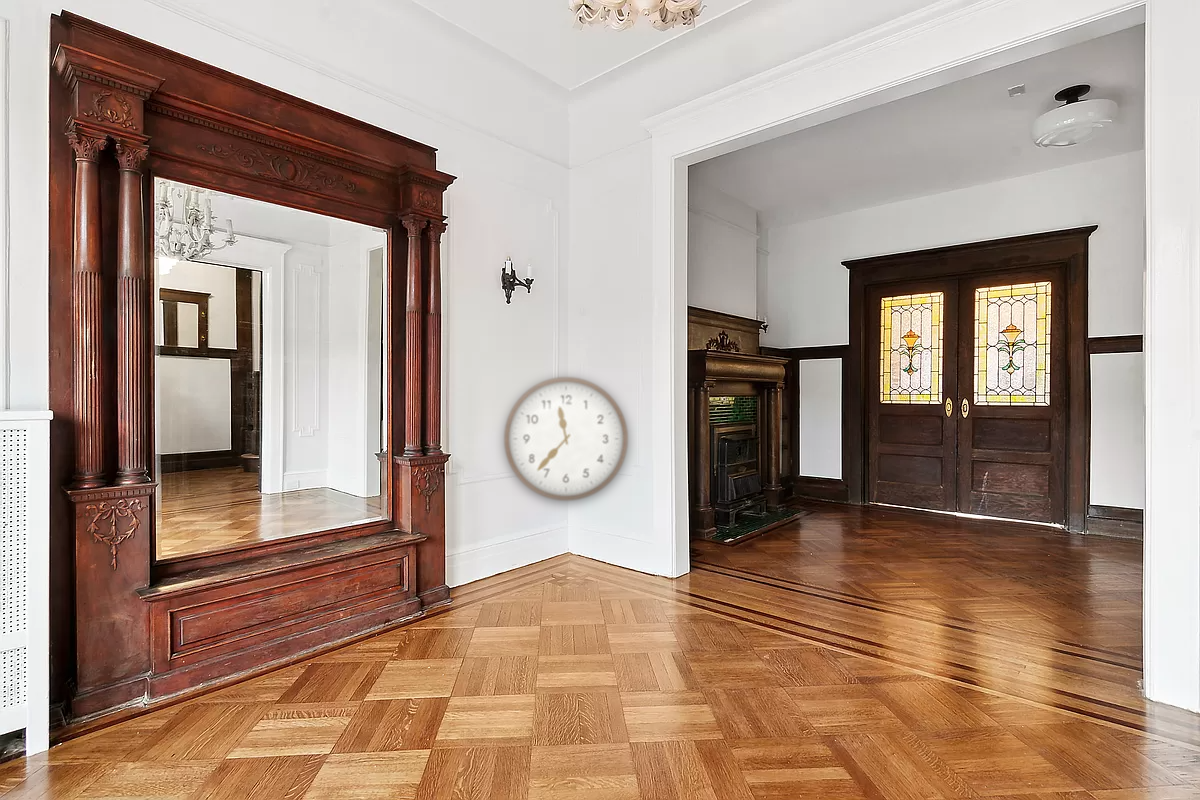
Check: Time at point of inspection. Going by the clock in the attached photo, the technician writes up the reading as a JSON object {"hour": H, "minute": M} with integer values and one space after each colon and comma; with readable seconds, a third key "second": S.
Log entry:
{"hour": 11, "minute": 37}
